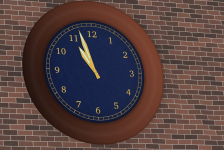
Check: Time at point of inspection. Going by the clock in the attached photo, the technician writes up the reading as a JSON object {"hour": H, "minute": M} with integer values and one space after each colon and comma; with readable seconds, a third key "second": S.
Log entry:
{"hour": 10, "minute": 57}
